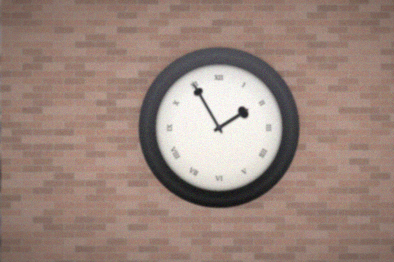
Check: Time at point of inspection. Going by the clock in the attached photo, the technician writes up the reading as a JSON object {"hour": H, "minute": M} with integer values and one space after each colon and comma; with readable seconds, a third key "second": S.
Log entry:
{"hour": 1, "minute": 55}
